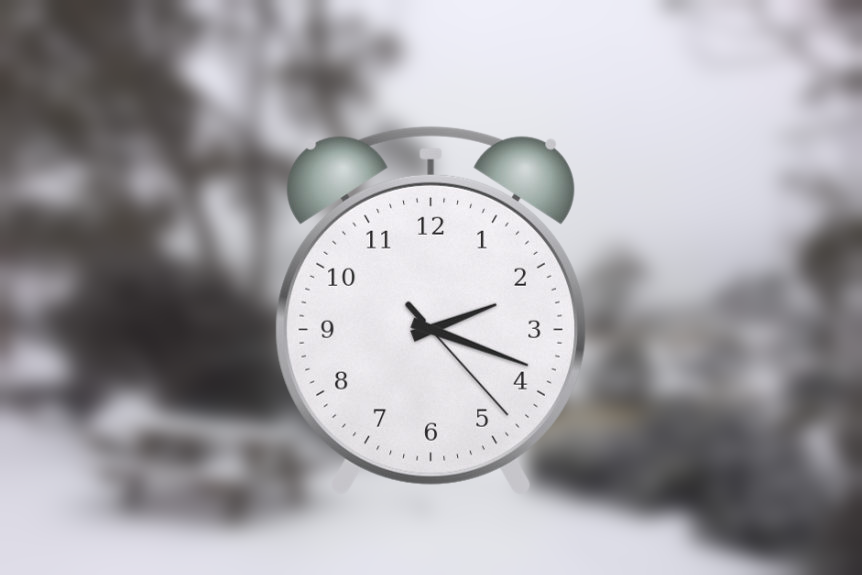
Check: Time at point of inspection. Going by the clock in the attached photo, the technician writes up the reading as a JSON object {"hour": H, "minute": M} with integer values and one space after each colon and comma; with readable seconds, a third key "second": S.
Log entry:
{"hour": 2, "minute": 18, "second": 23}
